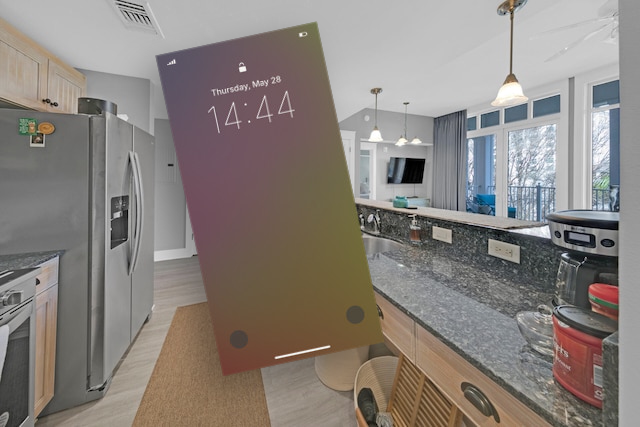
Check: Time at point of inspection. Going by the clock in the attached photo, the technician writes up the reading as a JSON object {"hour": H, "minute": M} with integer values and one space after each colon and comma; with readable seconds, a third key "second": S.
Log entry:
{"hour": 14, "minute": 44}
